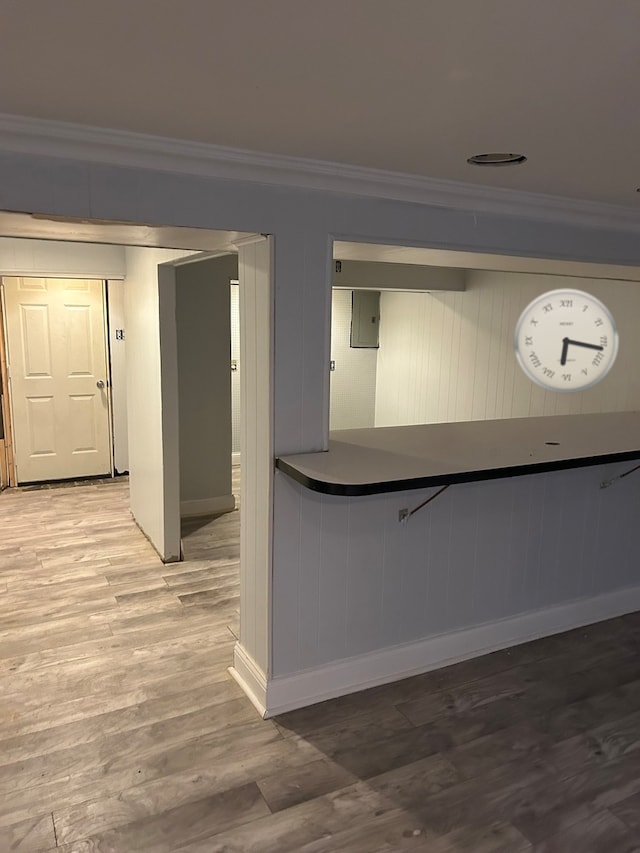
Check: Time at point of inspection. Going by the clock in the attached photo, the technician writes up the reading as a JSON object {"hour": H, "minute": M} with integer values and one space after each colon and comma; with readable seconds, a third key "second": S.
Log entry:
{"hour": 6, "minute": 17}
